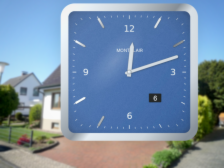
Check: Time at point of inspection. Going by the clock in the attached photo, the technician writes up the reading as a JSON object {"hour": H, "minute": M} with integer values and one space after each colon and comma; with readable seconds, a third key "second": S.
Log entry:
{"hour": 12, "minute": 12}
